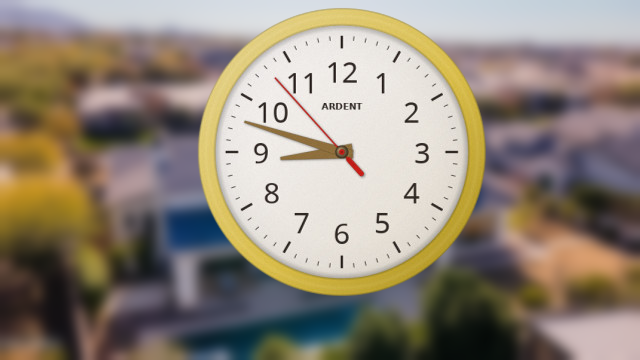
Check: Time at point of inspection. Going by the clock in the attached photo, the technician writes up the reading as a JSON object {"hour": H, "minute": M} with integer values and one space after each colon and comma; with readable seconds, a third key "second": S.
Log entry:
{"hour": 8, "minute": 47, "second": 53}
